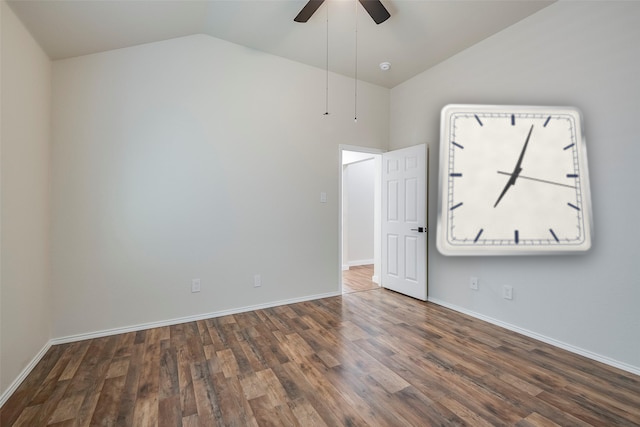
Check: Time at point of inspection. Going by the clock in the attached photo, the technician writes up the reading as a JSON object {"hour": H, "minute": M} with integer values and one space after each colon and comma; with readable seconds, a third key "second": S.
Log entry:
{"hour": 7, "minute": 3, "second": 17}
